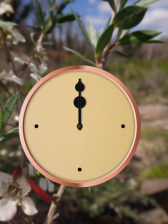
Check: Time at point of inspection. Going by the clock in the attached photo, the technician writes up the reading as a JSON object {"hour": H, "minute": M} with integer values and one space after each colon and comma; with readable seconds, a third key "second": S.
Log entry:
{"hour": 12, "minute": 0}
